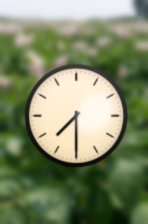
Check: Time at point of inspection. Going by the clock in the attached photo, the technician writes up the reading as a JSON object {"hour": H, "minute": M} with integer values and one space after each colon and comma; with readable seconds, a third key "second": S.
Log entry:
{"hour": 7, "minute": 30}
